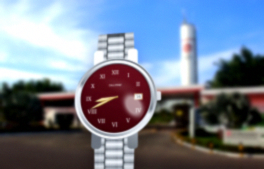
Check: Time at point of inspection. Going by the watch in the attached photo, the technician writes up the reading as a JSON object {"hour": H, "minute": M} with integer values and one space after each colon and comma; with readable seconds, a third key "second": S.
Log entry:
{"hour": 8, "minute": 41}
